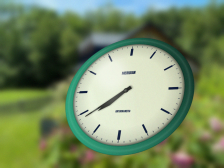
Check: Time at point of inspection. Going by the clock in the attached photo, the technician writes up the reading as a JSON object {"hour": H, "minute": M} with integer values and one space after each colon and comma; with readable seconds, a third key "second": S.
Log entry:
{"hour": 7, "minute": 39}
